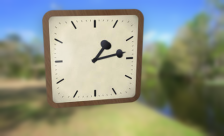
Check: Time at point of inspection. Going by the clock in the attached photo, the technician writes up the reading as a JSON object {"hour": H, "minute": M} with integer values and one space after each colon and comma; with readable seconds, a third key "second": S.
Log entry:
{"hour": 1, "minute": 13}
